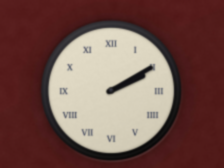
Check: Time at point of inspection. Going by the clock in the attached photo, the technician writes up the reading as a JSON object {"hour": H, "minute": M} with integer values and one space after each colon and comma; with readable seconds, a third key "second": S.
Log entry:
{"hour": 2, "minute": 10}
